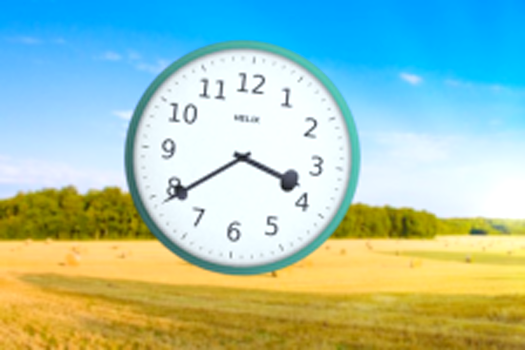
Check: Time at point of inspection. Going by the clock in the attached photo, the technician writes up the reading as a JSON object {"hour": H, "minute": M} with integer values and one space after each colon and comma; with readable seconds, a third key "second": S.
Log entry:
{"hour": 3, "minute": 39}
